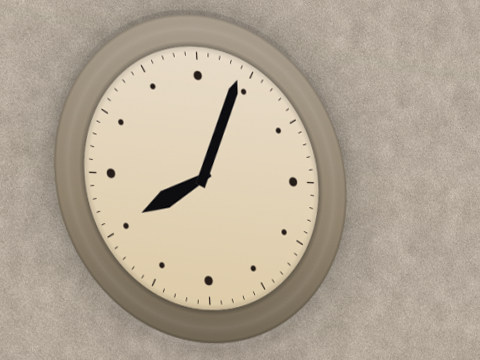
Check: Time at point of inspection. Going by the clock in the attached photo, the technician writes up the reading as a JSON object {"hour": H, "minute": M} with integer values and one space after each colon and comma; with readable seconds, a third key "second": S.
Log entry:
{"hour": 8, "minute": 4}
